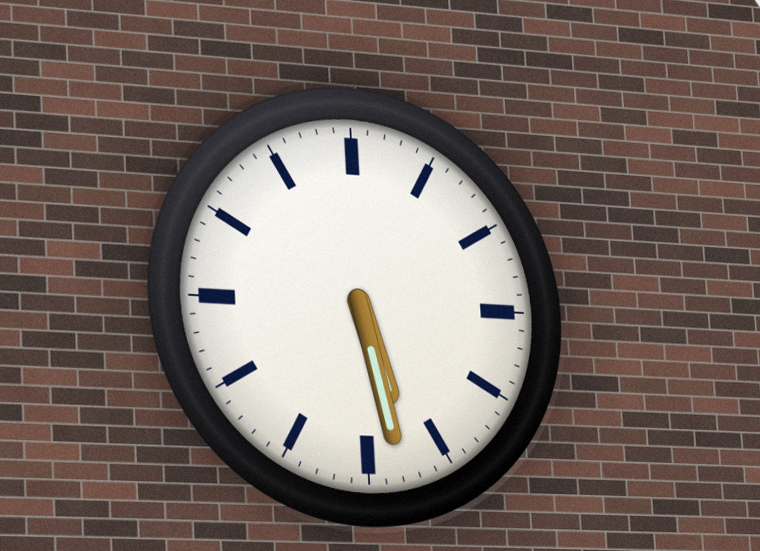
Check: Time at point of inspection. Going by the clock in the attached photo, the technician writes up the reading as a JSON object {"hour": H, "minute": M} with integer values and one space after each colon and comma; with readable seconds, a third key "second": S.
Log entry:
{"hour": 5, "minute": 28}
